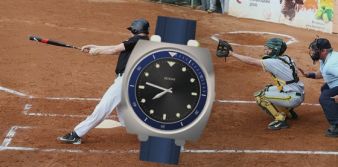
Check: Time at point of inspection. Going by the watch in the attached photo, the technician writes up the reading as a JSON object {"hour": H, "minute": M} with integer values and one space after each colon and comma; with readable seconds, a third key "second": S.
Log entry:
{"hour": 7, "minute": 47}
